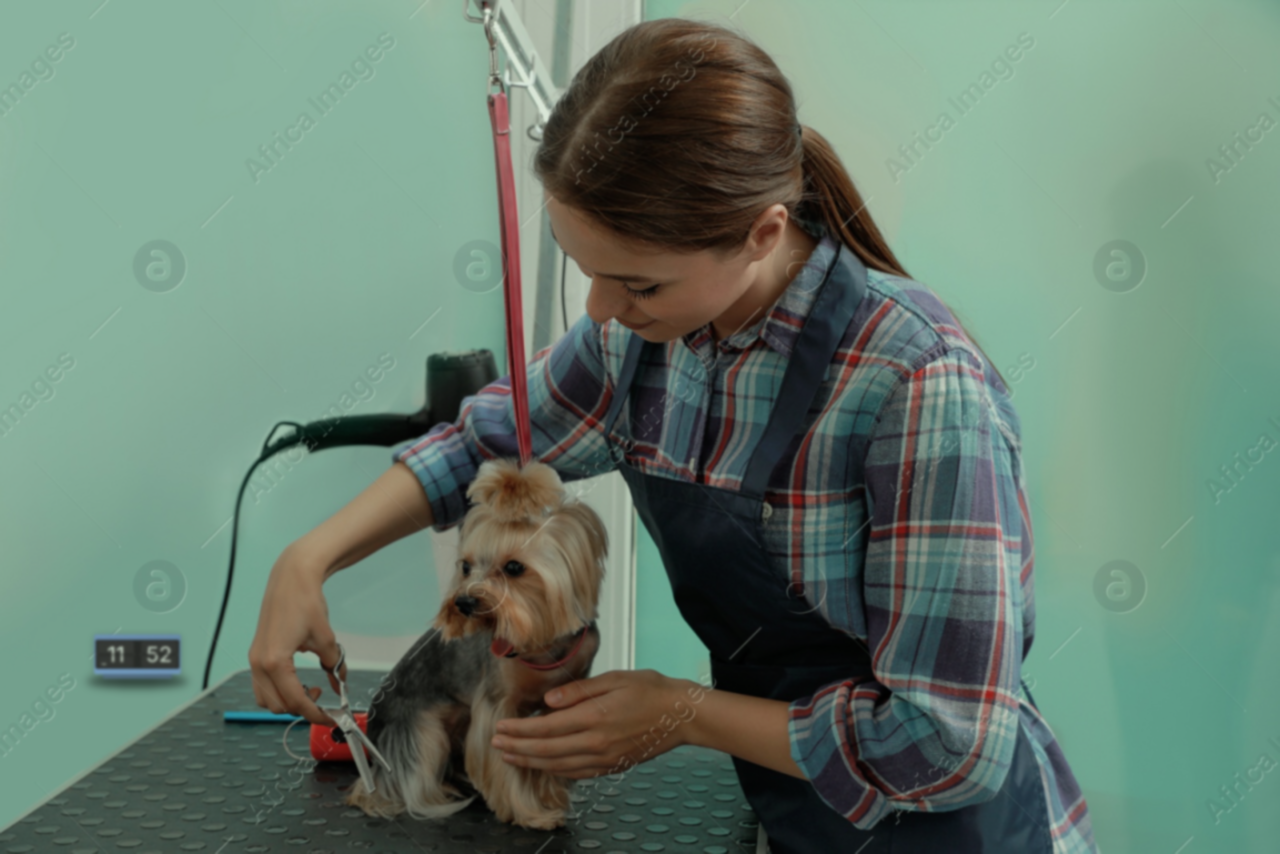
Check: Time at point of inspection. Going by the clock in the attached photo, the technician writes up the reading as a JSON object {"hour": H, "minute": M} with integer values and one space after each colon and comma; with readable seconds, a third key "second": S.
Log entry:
{"hour": 11, "minute": 52}
